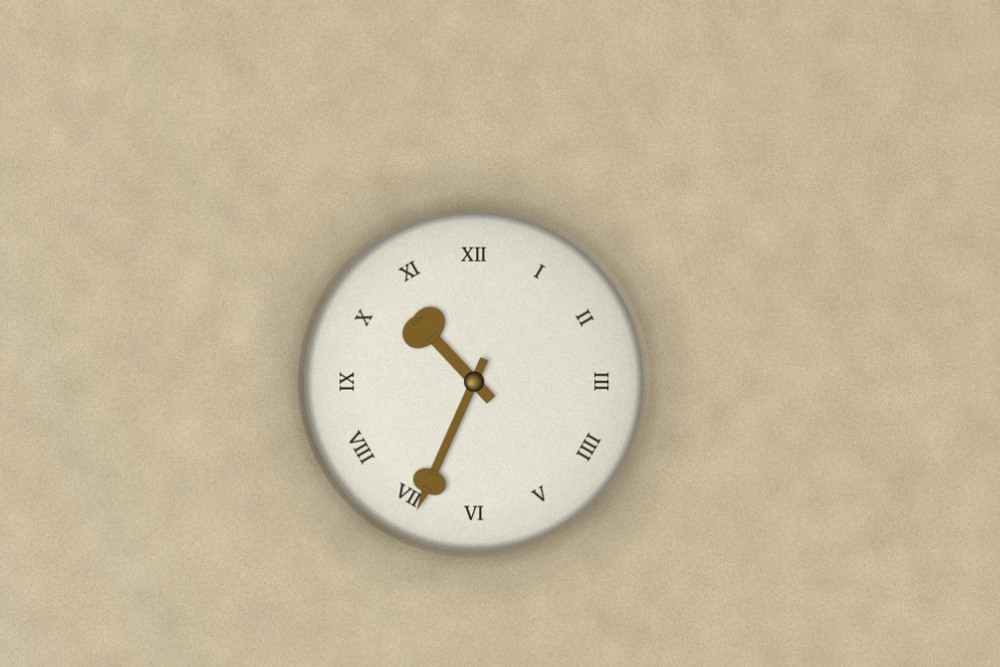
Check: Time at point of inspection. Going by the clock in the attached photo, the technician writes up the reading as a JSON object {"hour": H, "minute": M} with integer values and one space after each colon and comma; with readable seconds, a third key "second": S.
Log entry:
{"hour": 10, "minute": 34}
